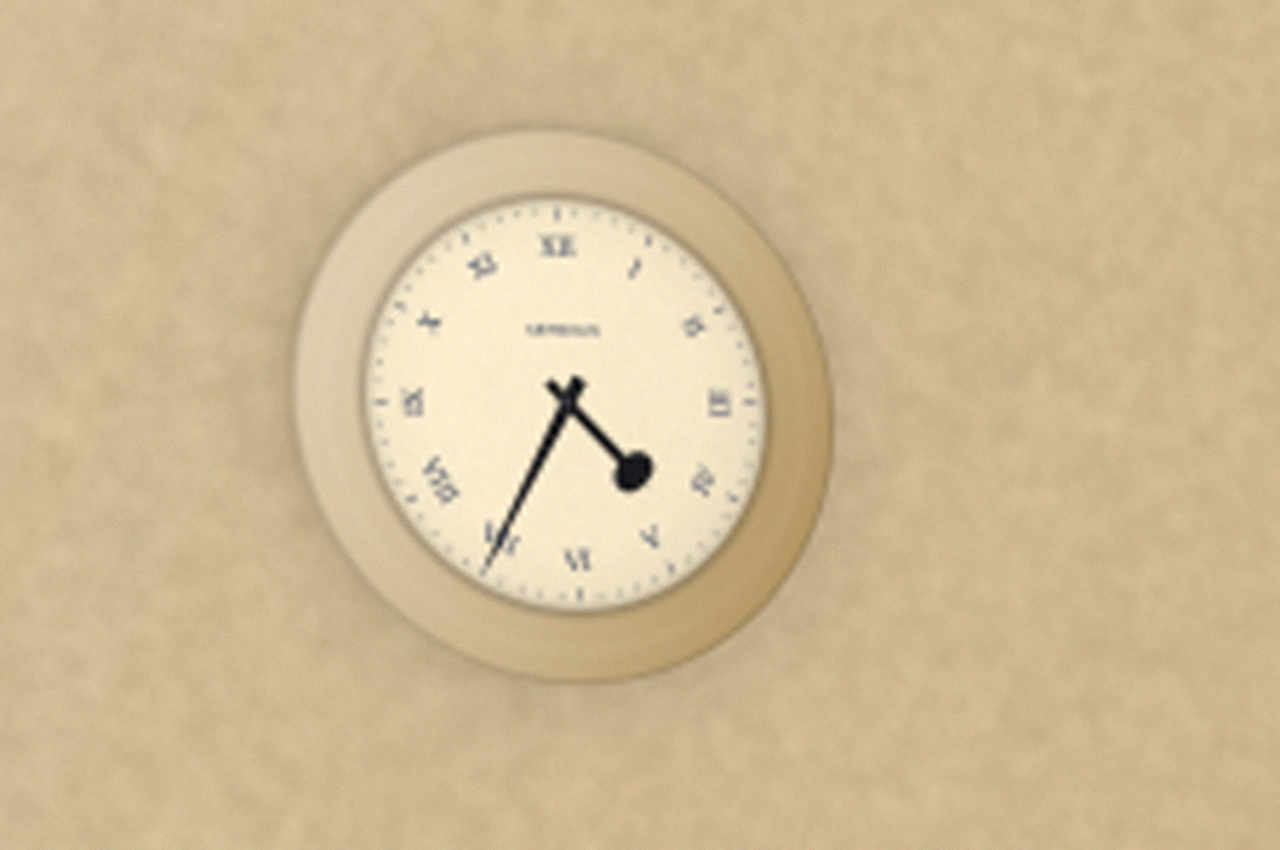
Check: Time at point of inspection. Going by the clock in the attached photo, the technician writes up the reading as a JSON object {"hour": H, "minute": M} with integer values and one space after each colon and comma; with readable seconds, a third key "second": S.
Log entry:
{"hour": 4, "minute": 35}
